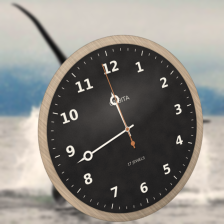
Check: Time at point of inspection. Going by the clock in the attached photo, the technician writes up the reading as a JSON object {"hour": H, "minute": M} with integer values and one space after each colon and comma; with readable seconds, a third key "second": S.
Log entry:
{"hour": 11, "minute": 42, "second": 59}
